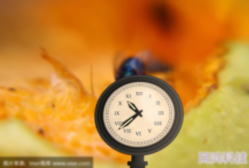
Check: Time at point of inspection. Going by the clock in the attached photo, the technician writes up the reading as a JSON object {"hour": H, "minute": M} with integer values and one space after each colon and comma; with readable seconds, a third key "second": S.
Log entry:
{"hour": 10, "minute": 38}
